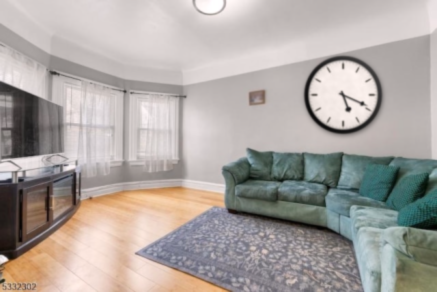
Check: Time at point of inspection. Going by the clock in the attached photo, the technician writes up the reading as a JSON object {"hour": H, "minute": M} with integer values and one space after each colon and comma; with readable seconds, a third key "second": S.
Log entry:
{"hour": 5, "minute": 19}
